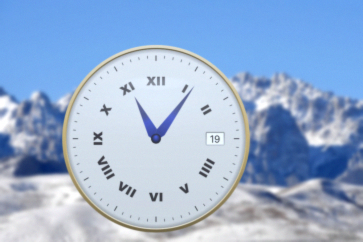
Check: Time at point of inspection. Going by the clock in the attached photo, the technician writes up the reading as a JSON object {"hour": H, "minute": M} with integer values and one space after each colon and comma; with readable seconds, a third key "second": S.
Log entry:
{"hour": 11, "minute": 6}
